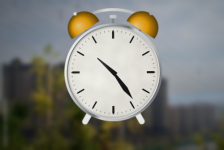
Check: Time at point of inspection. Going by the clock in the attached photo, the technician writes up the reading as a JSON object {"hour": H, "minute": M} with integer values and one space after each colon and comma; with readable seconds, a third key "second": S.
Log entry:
{"hour": 10, "minute": 24}
